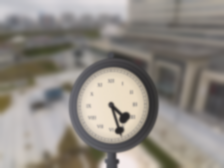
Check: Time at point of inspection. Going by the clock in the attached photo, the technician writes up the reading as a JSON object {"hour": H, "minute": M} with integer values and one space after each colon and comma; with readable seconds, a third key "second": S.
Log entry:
{"hour": 4, "minute": 27}
